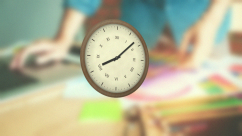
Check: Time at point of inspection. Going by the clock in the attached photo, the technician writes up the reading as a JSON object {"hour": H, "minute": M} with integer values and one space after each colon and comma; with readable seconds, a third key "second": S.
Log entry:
{"hour": 8, "minute": 8}
